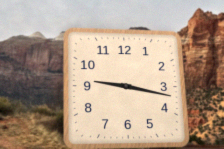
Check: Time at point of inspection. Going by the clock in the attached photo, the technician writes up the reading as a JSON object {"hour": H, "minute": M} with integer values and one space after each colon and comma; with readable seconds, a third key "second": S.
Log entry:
{"hour": 9, "minute": 17}
